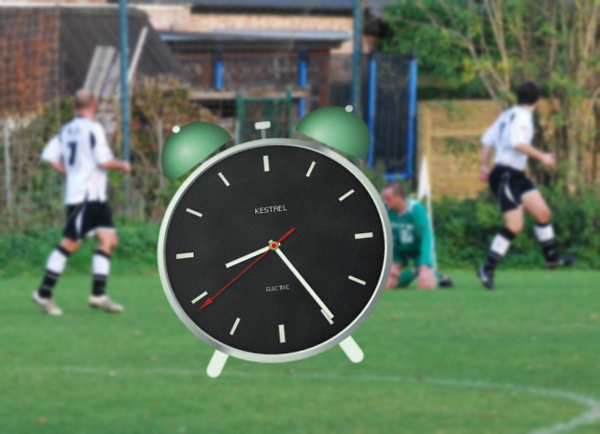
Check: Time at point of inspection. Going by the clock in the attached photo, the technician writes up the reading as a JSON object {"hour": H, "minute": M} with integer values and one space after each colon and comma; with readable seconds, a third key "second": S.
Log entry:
{"hour": 8, "minute": 24, "second": 39}
